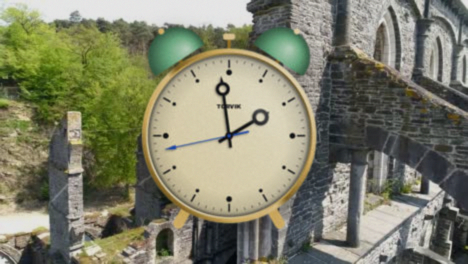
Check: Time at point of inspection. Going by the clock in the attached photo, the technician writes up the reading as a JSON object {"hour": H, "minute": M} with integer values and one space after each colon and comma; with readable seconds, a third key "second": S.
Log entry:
{"hour": 1, "minute": 58, "second": 43}
